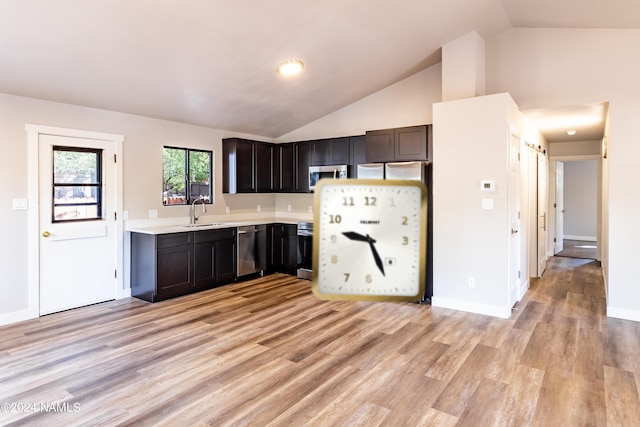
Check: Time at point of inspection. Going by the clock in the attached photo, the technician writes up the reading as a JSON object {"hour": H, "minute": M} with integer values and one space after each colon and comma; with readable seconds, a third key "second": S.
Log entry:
{"hour": 9, "minute": 26}
